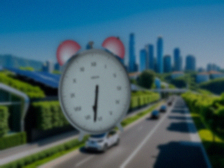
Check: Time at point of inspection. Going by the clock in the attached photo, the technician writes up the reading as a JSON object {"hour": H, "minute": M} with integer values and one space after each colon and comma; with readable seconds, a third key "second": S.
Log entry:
{"hour": 6, "minute": 32}
